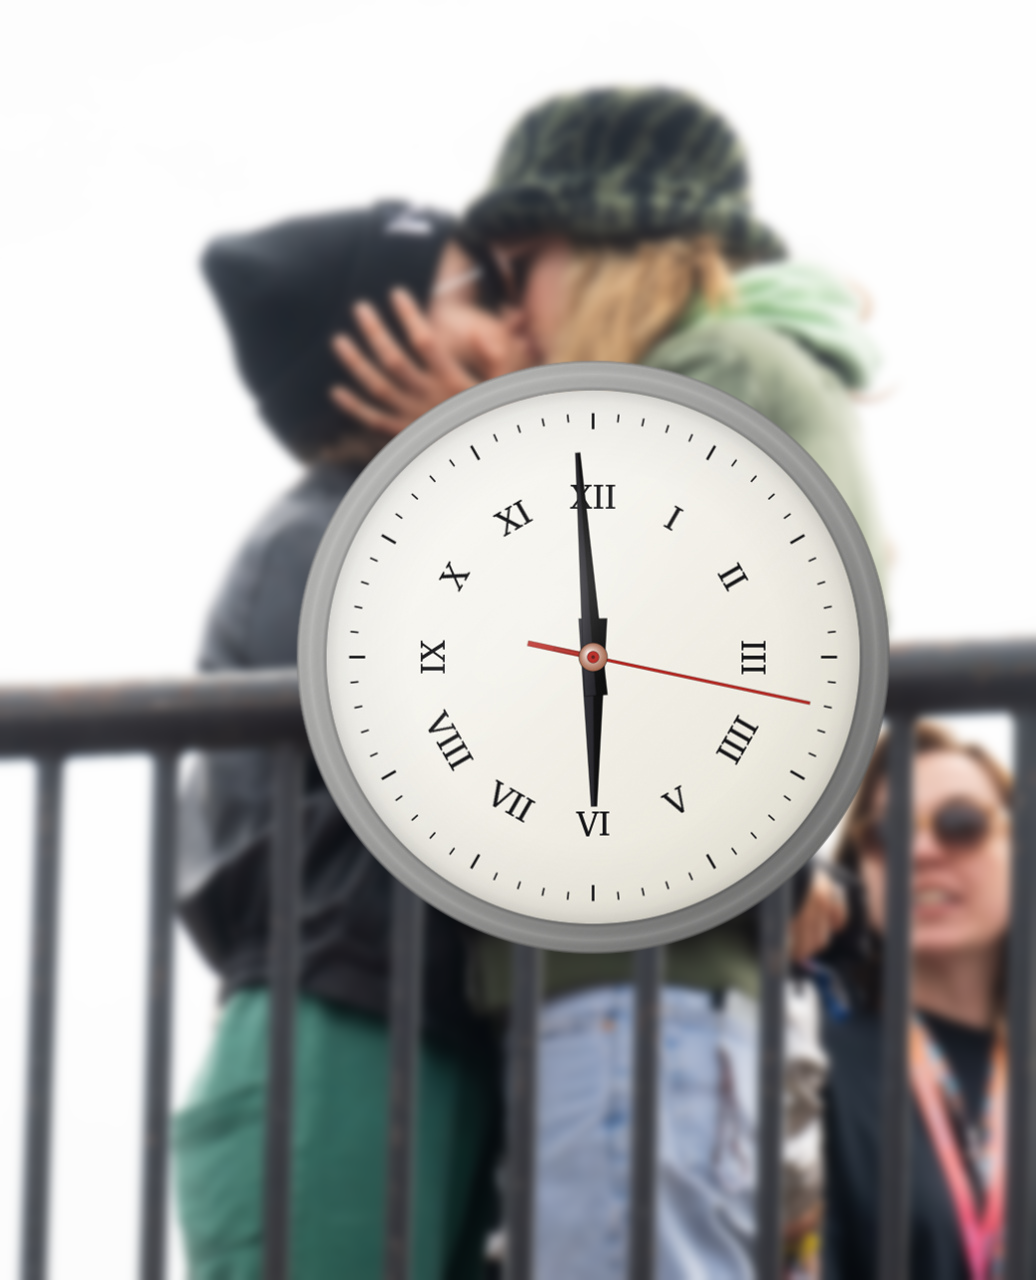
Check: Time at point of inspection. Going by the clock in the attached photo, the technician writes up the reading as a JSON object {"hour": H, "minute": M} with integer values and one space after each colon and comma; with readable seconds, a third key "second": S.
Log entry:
{"hour": 5, "minute": 59, "second": 17}
